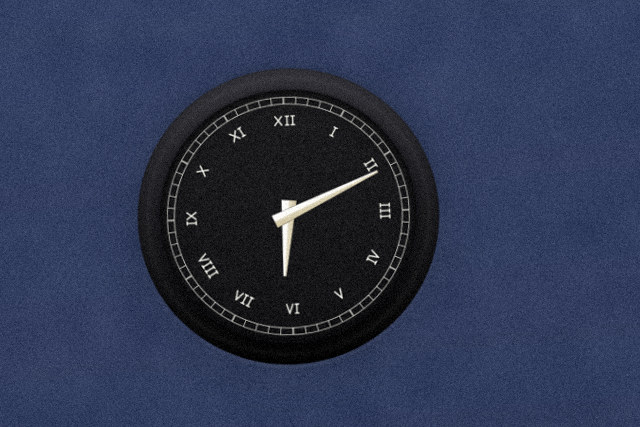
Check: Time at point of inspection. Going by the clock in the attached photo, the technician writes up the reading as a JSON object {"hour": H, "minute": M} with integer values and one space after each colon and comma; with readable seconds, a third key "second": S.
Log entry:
{"hour": 6, "minute": 11}
